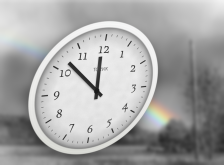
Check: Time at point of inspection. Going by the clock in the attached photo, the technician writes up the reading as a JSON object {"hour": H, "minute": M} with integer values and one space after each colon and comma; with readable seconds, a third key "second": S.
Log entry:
{"hour": 11, "minute": 52}
